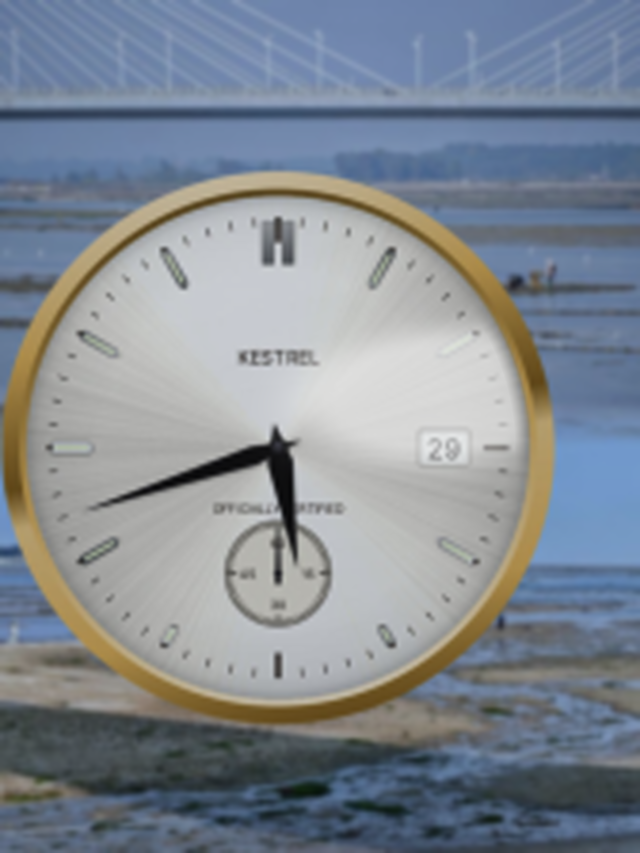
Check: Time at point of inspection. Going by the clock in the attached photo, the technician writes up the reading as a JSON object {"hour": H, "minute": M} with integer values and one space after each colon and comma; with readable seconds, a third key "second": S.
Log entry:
{"hour": 5, "minute": 42}
